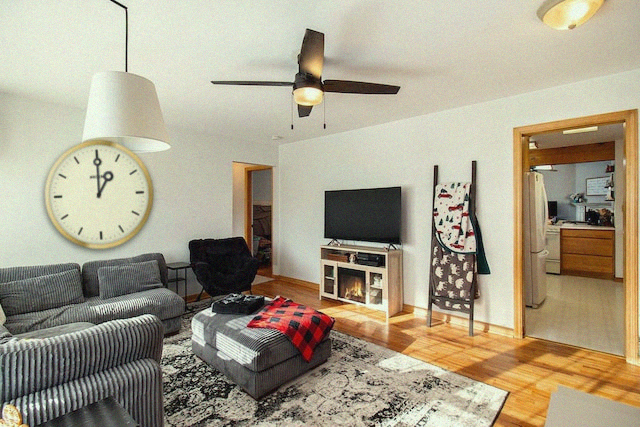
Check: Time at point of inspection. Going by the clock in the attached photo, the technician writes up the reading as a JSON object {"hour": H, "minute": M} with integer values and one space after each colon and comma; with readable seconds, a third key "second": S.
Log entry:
{"hour": 1, "minute": 0}
